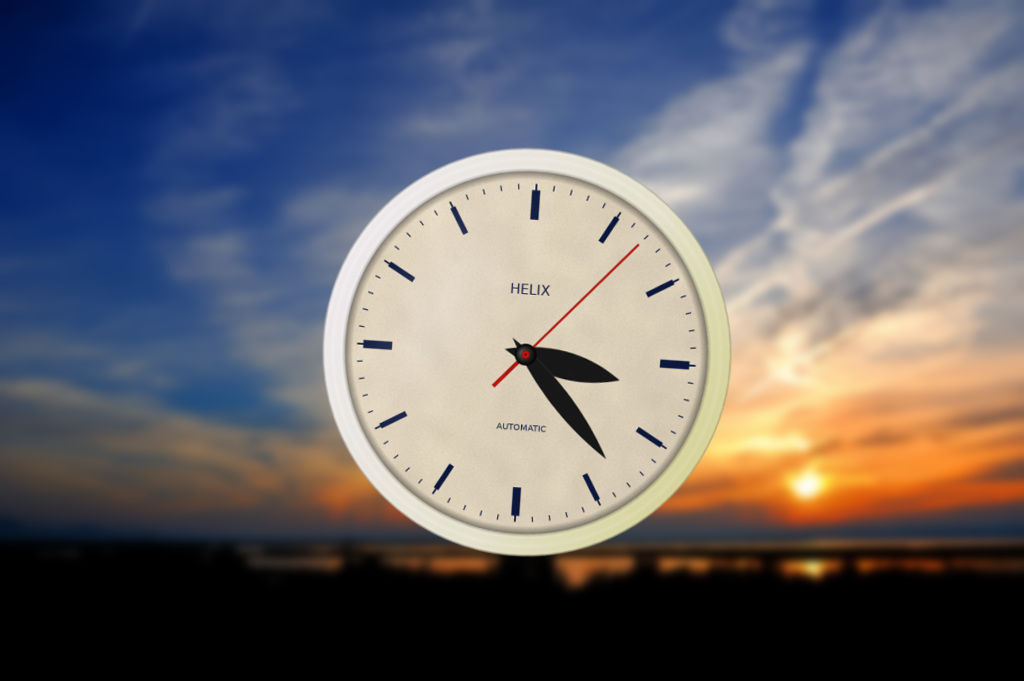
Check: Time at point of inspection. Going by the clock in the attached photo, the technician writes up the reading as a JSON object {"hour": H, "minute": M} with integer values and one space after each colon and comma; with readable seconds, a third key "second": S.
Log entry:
{"hour": 3, "minute": 23, "second": 7}
